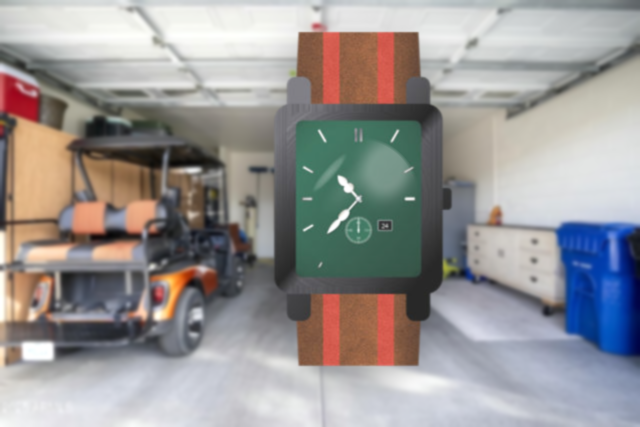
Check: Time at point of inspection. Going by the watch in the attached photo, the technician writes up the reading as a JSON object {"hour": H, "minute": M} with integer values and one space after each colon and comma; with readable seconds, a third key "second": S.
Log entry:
{"hour": 10, "minute": 37}
